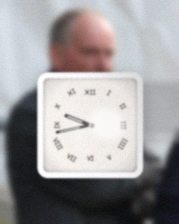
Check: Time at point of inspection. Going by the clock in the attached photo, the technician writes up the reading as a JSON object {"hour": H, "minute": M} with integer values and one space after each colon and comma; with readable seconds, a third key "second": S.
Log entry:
{"hour": 9, "minute": 43}
